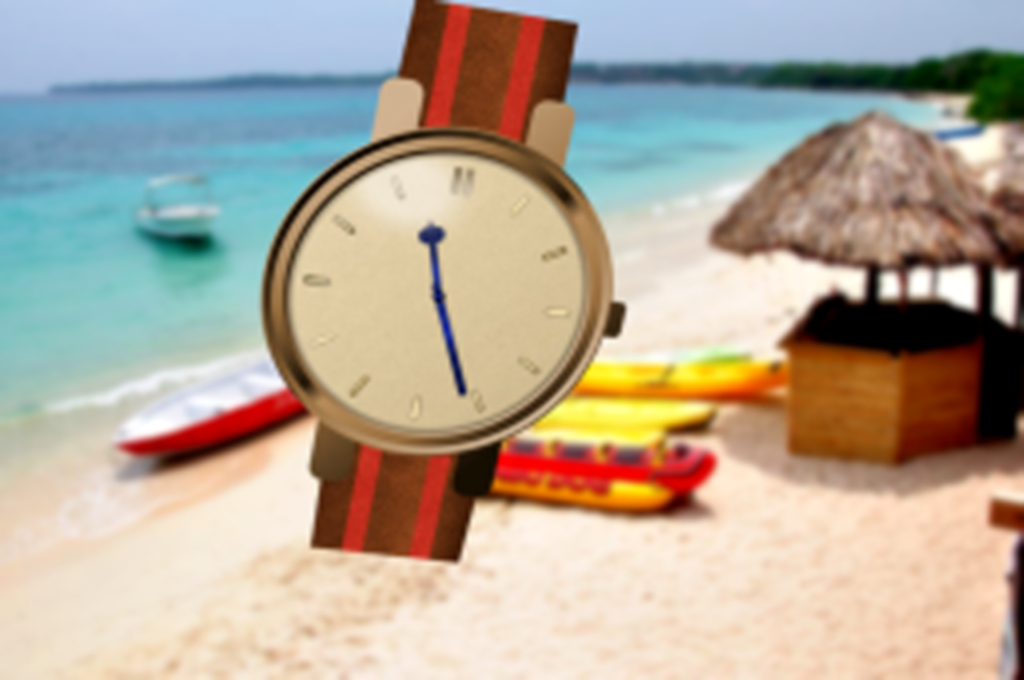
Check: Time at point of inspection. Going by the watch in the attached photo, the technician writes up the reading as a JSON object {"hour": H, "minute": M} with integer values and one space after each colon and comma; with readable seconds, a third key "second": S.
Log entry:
{"hour": 11, "minute": 26}
